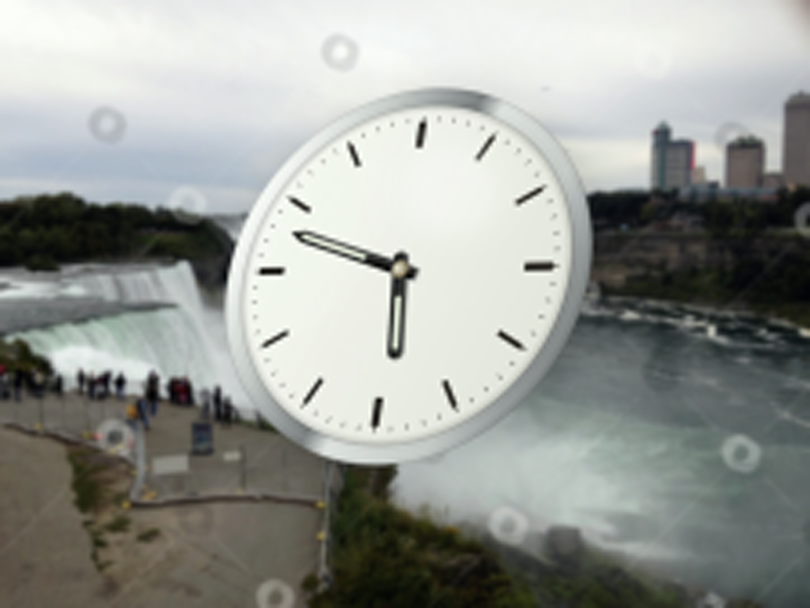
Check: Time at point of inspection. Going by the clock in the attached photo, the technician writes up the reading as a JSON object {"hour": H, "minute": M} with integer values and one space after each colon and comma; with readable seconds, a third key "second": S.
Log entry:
{"hour": 5, "minute": 48}
